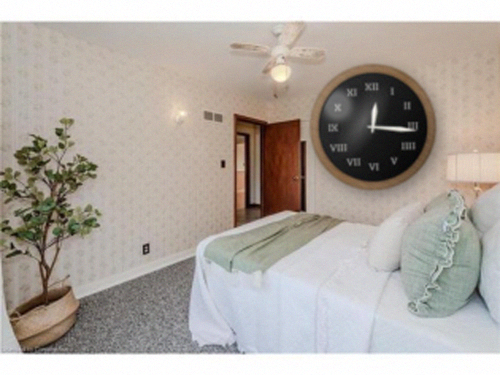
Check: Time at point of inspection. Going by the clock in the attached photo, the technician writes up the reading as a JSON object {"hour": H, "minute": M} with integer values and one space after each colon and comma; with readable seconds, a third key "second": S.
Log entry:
{"hour": 12, "minute": 16}
